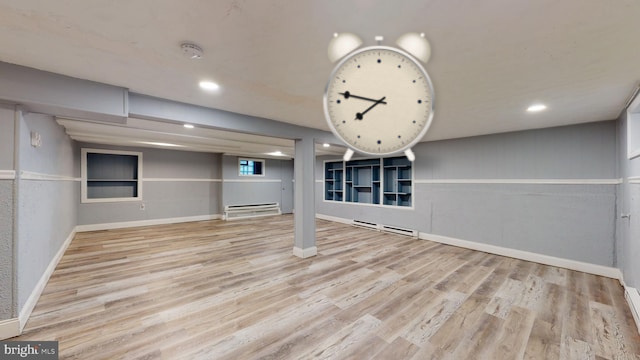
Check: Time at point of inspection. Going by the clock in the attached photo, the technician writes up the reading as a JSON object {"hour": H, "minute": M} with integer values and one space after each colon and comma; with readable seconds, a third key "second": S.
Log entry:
{"hour": 7, "minute": 47}
